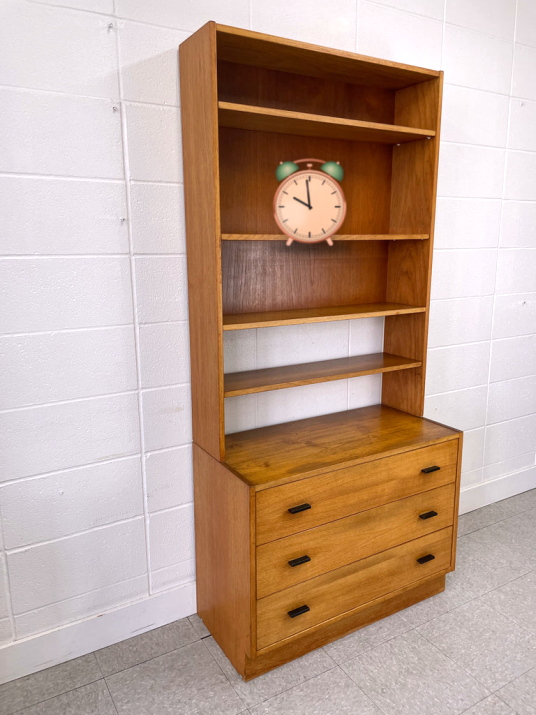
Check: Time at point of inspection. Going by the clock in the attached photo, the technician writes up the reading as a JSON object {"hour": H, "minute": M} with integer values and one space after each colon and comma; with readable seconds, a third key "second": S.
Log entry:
{"hour": 9, "minute": 59}
